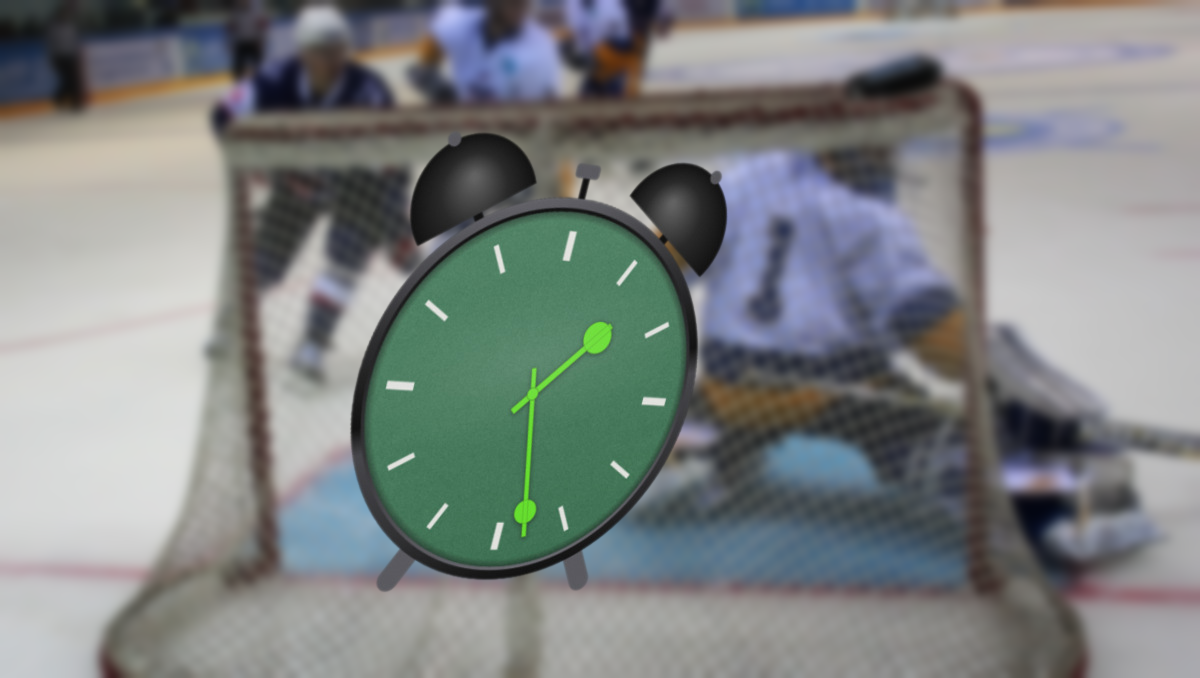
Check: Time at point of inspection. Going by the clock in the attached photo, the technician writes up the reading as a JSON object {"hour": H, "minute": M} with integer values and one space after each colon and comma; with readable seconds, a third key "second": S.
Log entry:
{"hour": 1, "minute": 28}
